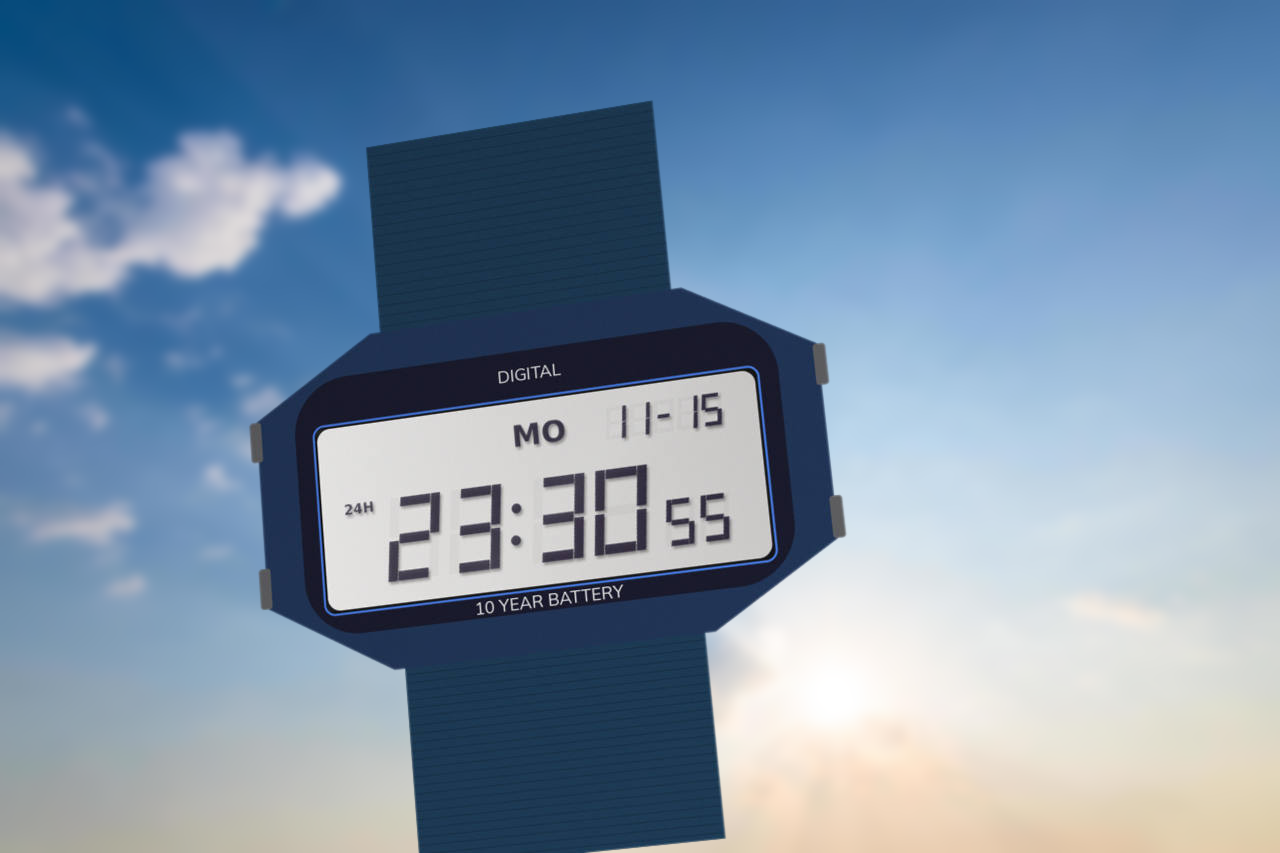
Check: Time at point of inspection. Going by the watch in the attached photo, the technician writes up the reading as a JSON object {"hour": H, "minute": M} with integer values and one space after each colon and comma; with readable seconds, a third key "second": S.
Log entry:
{"hour": 23, "minute": 30, "second": 55}
